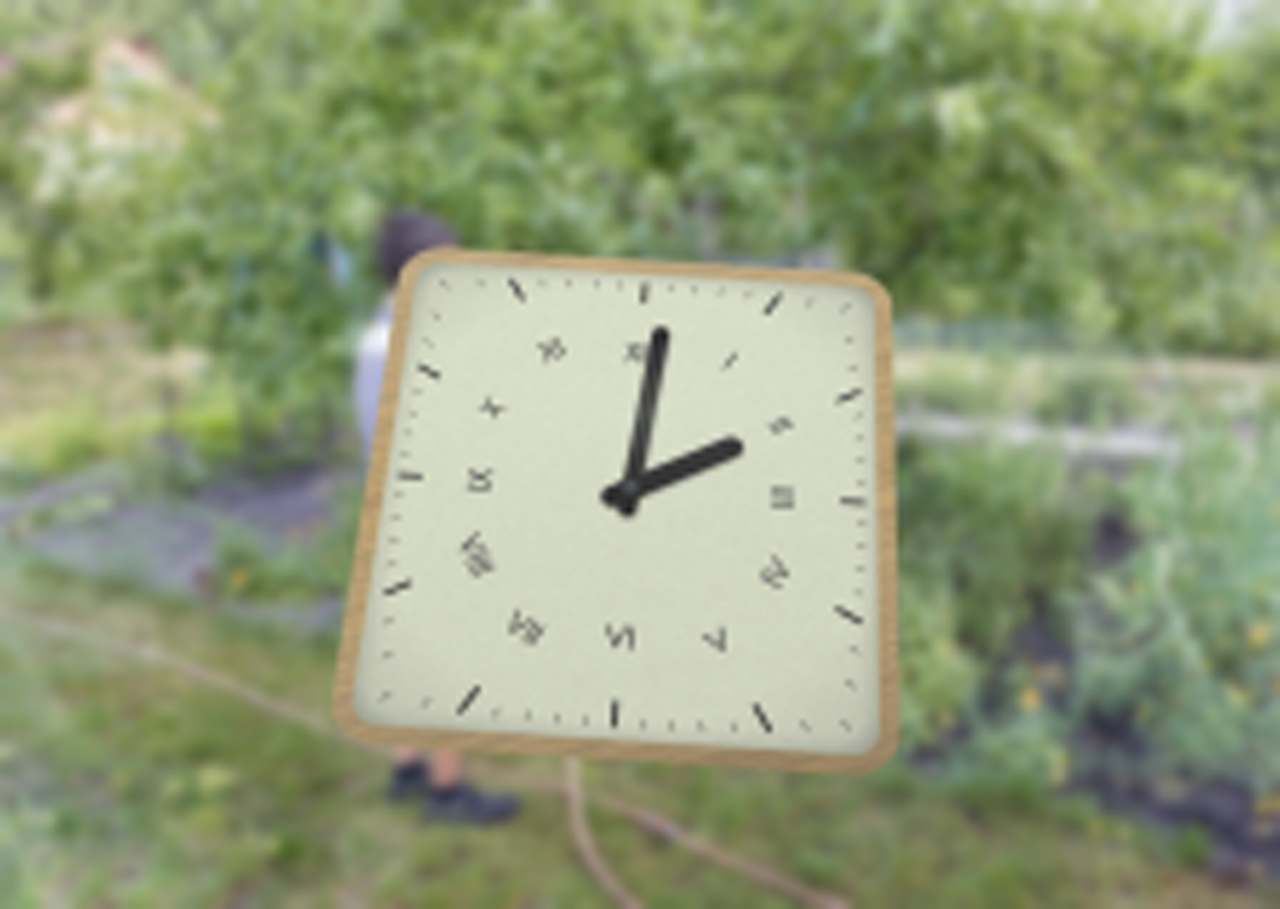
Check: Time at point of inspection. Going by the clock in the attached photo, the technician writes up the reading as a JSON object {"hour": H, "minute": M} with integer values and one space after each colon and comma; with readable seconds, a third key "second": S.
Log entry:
{"hour": 2, "minute": 1}
